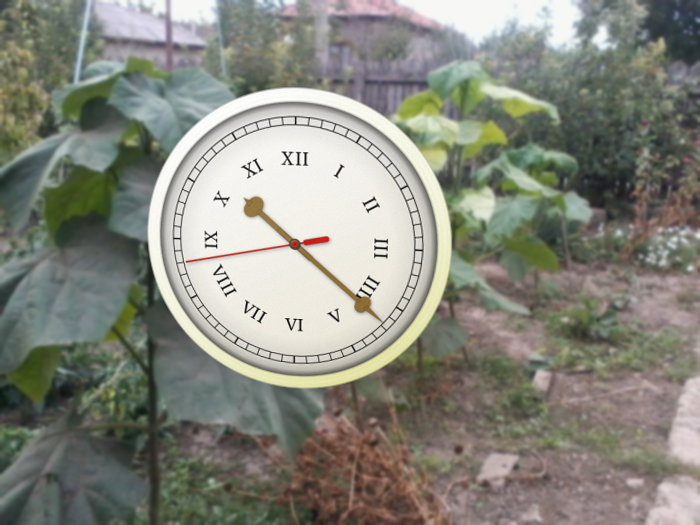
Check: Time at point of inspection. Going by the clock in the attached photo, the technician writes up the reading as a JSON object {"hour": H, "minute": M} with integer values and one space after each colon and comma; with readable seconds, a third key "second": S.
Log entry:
{"hour": 10, "minute": 21, "second": 43}
